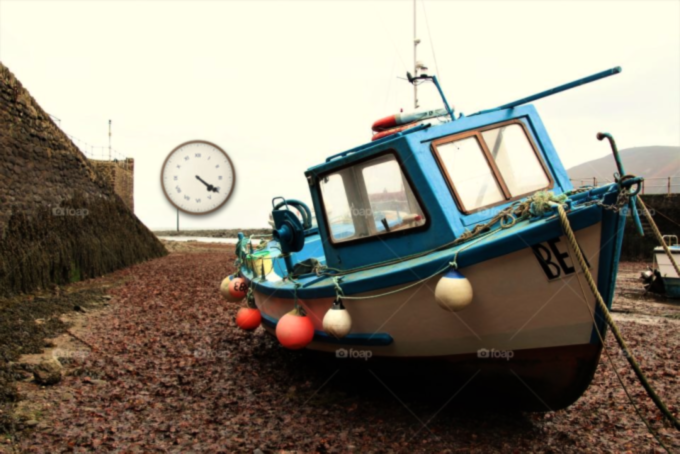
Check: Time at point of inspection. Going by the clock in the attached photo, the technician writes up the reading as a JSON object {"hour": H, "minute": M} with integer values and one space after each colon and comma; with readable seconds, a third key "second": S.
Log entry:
{"hour": 4, "minute": 21}
